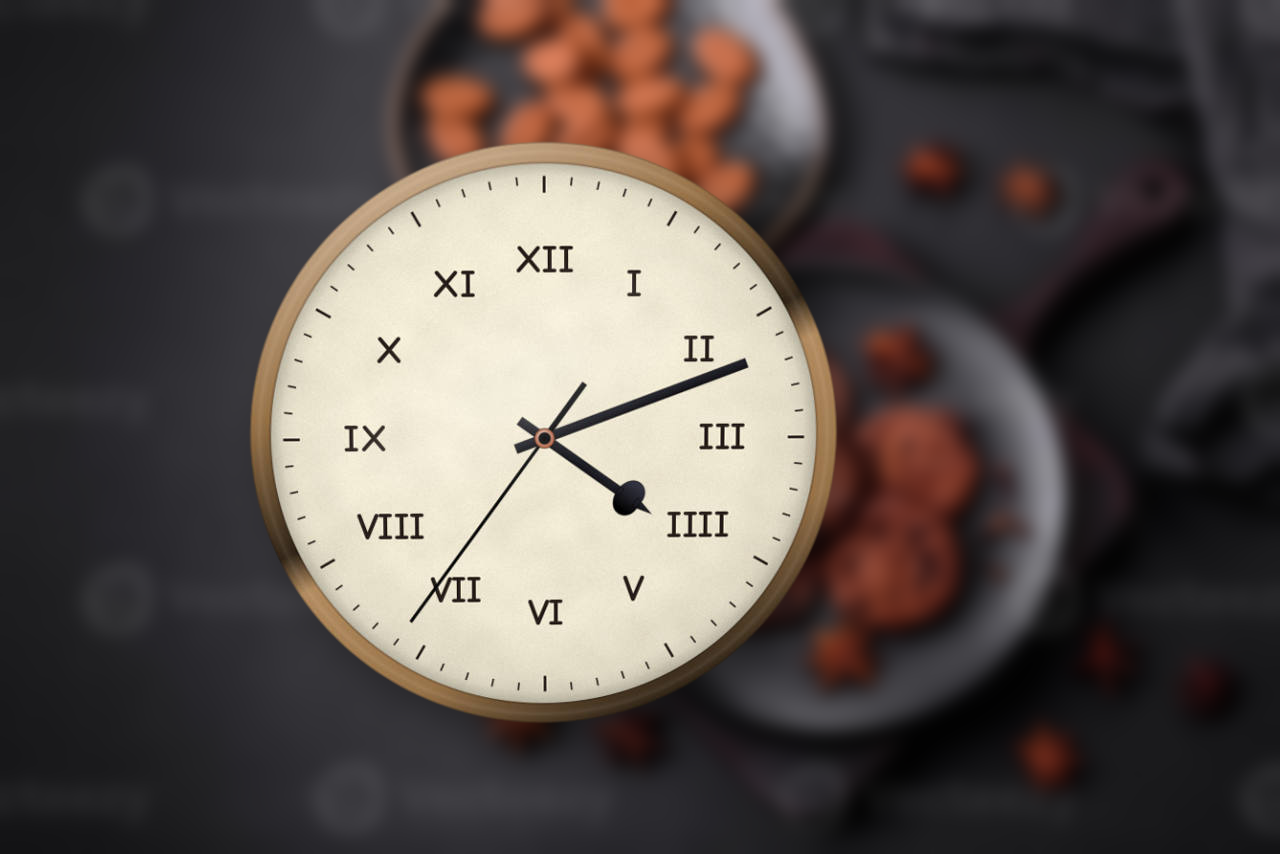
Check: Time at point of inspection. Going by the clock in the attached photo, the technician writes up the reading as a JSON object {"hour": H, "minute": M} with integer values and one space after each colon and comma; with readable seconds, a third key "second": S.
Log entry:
{"hour": 4, "minute": 11, "second": 36}
